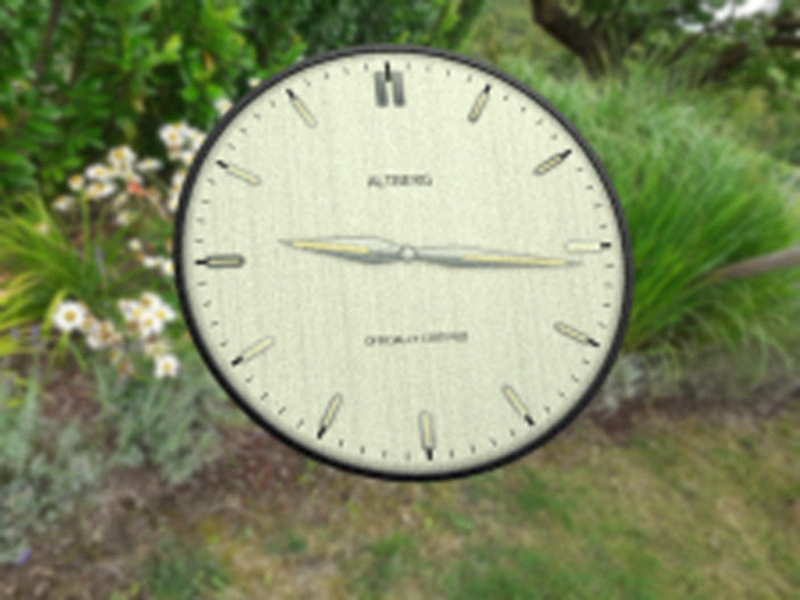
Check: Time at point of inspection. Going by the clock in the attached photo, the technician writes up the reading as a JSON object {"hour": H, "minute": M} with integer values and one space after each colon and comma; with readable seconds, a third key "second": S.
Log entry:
{"hour": 9, "minute": 16}
